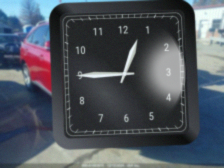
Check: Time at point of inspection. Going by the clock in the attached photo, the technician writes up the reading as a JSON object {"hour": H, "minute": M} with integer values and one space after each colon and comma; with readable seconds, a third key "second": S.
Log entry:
{"hour": 12, "minute": 45}
